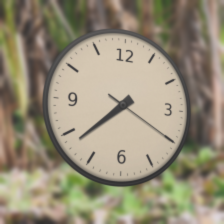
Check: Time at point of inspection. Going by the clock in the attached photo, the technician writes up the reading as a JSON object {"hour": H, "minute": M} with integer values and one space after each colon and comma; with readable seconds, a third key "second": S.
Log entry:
{"hour": 7, "minute": 38, "second": 20}
